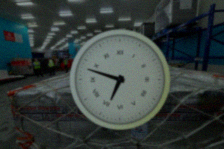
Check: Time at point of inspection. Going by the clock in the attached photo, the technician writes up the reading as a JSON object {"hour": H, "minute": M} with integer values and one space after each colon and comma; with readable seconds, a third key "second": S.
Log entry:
{"hour": 6, "minute": 48}
